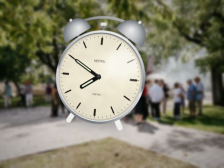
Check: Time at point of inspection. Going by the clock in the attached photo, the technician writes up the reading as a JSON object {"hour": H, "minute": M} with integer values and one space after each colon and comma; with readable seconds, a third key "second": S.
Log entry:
{"hour": 7, "minute": 50}
